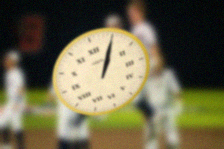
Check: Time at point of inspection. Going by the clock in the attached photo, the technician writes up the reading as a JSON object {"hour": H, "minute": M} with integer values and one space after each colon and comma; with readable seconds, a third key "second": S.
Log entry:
{"hour": 1, "minute": 5}
